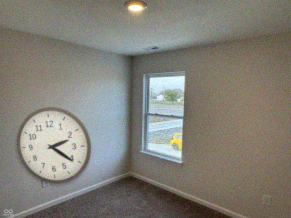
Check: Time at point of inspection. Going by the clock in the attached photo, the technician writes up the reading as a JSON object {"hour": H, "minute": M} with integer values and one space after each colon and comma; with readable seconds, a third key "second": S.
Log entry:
{"hour": 2, "minute": 21}
